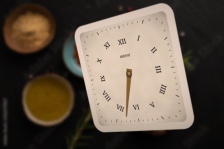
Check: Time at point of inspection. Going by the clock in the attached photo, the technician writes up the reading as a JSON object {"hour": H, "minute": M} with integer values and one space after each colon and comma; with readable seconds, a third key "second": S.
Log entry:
{"hour": 6, "minute": 33}
